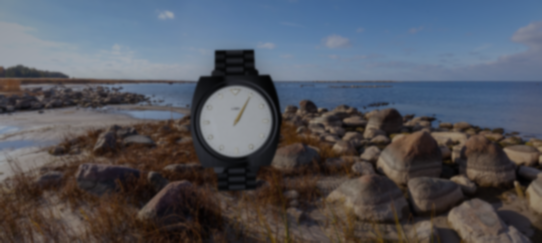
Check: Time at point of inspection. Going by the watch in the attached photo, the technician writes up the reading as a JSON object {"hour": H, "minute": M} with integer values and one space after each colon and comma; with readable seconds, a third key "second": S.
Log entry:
{"hour": 1, "minute": 5}
